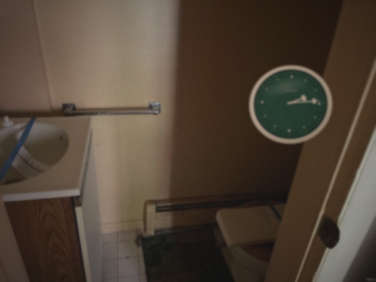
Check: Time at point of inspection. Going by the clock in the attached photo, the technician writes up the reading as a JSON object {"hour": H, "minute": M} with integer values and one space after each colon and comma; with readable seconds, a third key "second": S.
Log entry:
{"hour": 2, "minute": 14}
